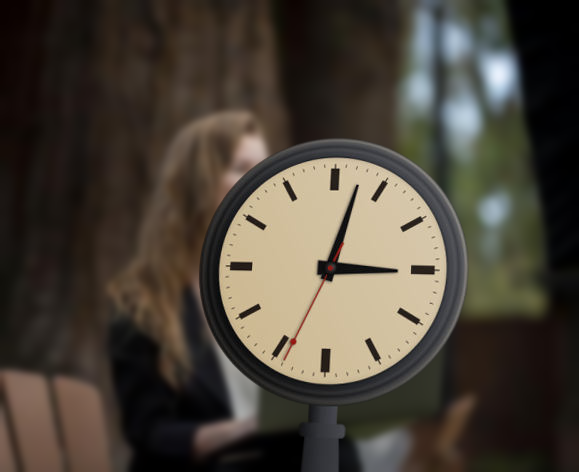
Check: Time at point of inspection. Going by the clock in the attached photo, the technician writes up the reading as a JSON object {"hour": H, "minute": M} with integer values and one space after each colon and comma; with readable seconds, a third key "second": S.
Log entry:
{"hour": 3, "minute": 2, "second": 34}
